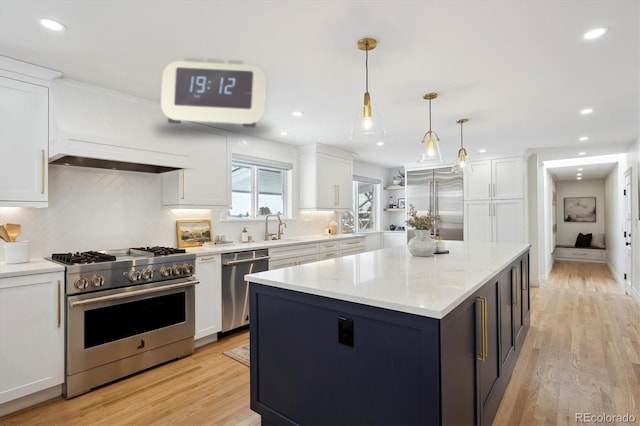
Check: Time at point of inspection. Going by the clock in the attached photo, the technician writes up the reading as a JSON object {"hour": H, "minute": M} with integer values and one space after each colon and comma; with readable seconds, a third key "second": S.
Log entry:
{"hour": 19, "minute": 12}
